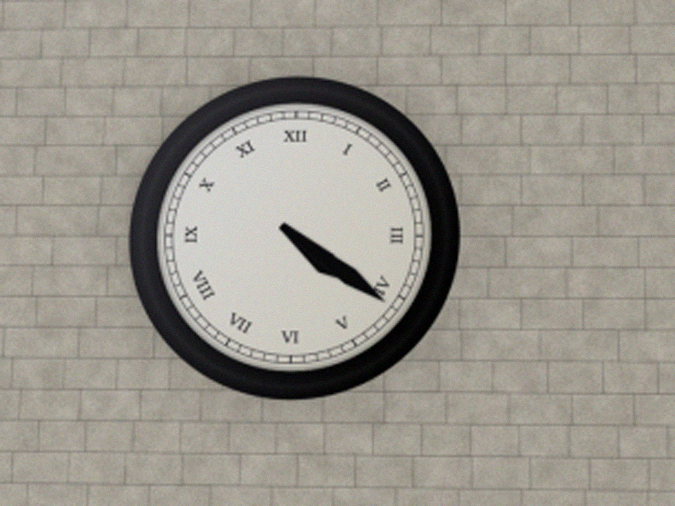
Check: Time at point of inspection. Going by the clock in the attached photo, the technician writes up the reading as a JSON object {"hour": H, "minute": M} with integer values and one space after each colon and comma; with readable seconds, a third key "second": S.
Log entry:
{"hour": 4, "minute": 21}
